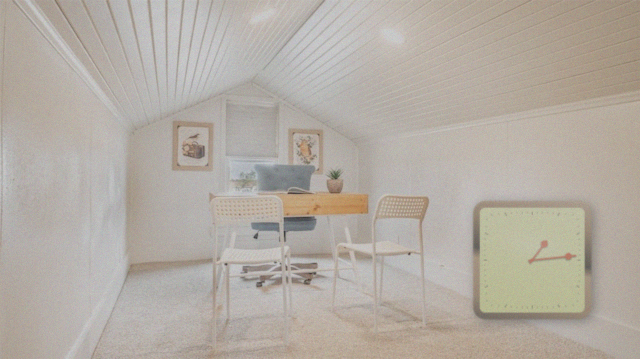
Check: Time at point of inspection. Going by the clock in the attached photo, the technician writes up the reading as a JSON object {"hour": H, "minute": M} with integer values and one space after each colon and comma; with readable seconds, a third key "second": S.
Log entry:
{"hour": 1, "minute": 14}
